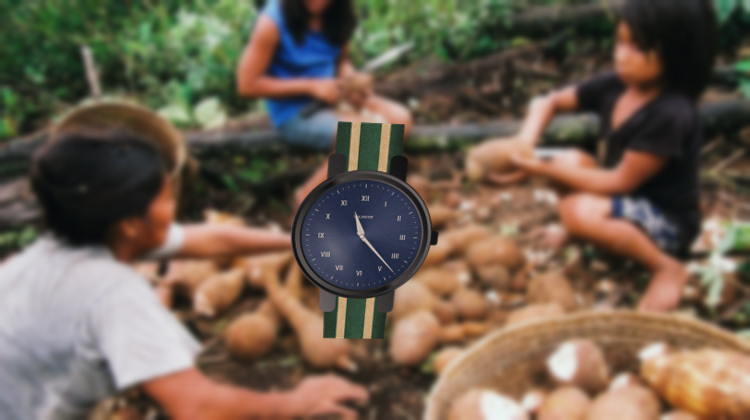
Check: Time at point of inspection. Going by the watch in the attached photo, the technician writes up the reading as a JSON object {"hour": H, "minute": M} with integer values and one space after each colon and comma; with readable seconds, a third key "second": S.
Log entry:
{"hour": 11, "minute": 23}
